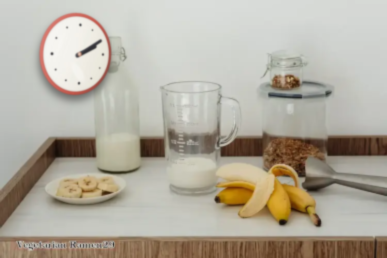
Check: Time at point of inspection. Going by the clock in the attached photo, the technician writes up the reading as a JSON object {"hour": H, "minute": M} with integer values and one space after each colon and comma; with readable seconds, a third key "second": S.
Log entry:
{"hour": 2, "minute": 10}
